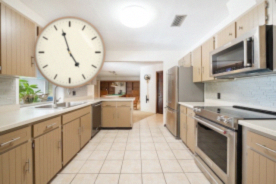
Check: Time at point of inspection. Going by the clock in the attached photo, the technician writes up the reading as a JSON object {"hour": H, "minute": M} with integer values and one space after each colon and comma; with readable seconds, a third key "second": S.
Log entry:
{"hour": 4, "minute": 57}
